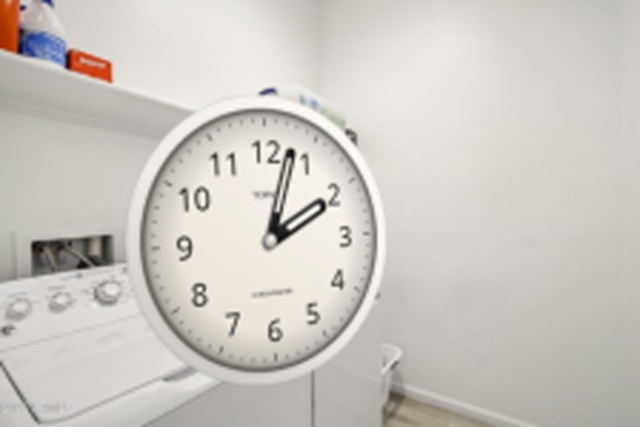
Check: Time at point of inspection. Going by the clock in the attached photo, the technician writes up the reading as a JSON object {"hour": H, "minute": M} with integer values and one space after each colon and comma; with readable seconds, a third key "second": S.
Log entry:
{"hour": 2, "minute": 3}
